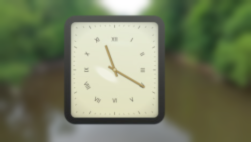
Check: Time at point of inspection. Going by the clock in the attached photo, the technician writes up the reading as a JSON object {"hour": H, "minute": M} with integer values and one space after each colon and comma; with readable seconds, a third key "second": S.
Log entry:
{"hour": 11, "minute": 20}
